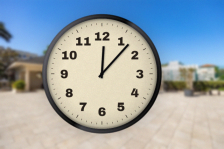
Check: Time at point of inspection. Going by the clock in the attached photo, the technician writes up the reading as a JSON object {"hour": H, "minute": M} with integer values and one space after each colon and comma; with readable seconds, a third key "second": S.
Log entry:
{"hour": 12, "minute": 7}
